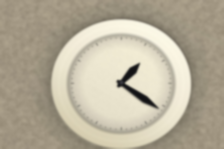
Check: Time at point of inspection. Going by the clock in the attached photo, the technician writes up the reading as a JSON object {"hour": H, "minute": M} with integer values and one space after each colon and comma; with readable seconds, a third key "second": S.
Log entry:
{"hour": 1, "minute": 21}
